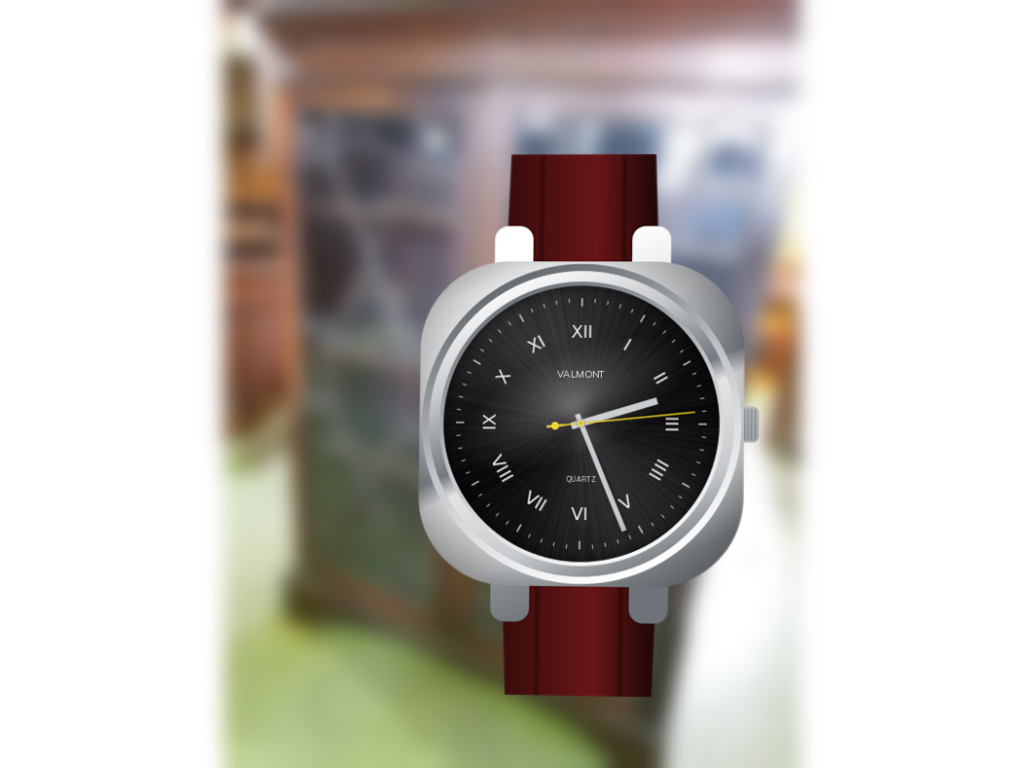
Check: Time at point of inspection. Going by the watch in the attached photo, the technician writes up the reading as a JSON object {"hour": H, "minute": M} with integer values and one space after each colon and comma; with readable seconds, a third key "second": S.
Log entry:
{"hour": 2, "minute": 26, "second": 14}
